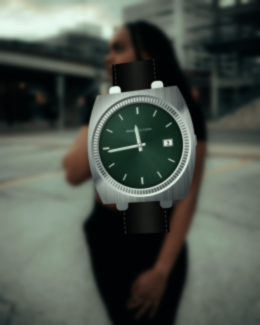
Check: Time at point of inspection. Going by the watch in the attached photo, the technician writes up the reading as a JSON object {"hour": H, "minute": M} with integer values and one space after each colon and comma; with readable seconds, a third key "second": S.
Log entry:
{"hour": 11, "minute": 44}
